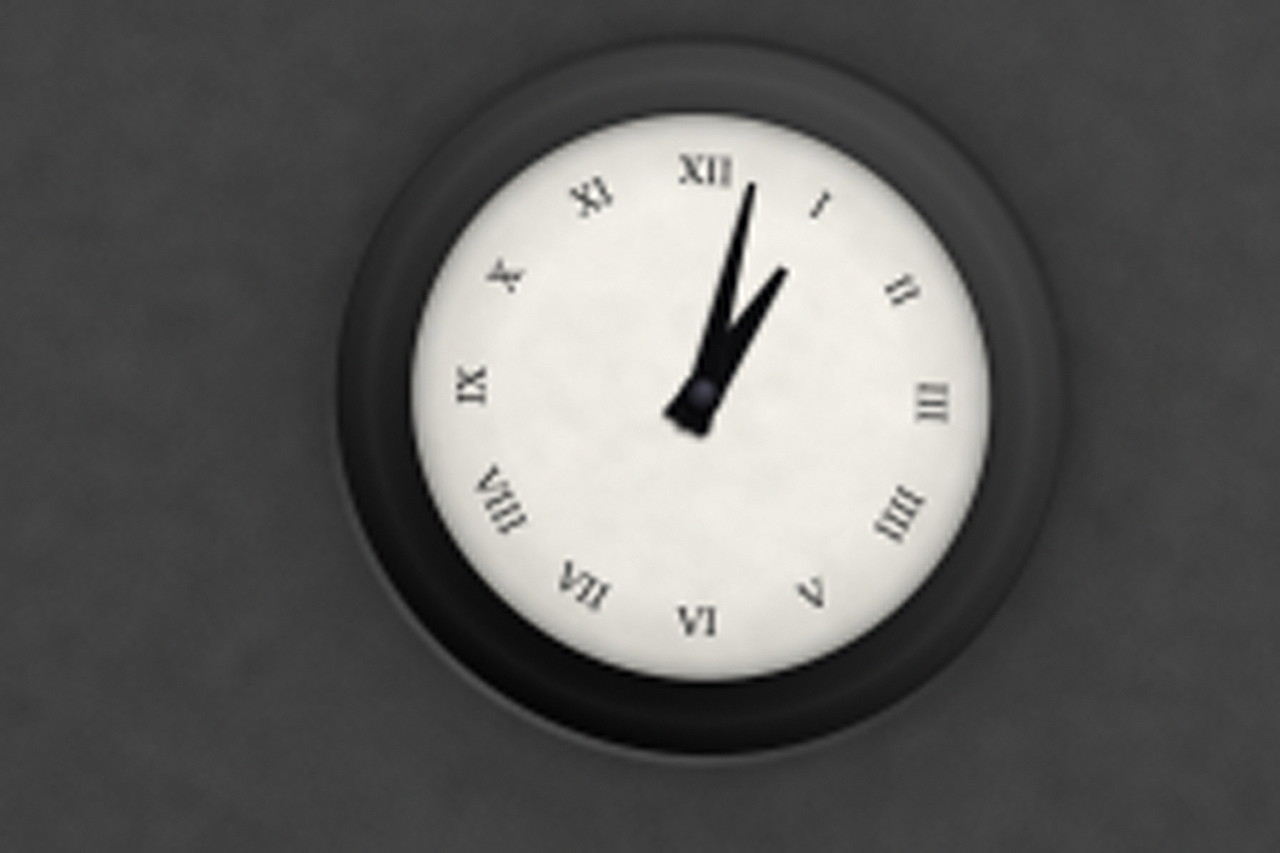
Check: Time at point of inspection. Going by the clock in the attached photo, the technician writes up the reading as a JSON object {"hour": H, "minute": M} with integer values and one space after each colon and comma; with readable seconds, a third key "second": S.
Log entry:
{"hour": 1, "minute": 2}
